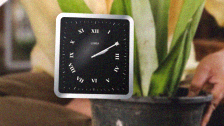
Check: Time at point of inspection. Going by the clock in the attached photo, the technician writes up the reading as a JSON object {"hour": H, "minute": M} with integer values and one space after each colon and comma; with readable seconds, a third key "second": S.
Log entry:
{"hour": 2, "minute": 10}
